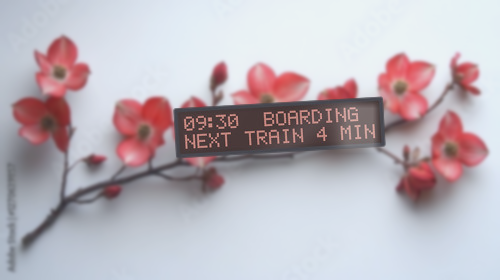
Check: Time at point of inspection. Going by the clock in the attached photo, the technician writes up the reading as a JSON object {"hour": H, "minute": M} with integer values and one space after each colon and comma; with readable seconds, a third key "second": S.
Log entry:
{"hour": 9, "minute": 30}
